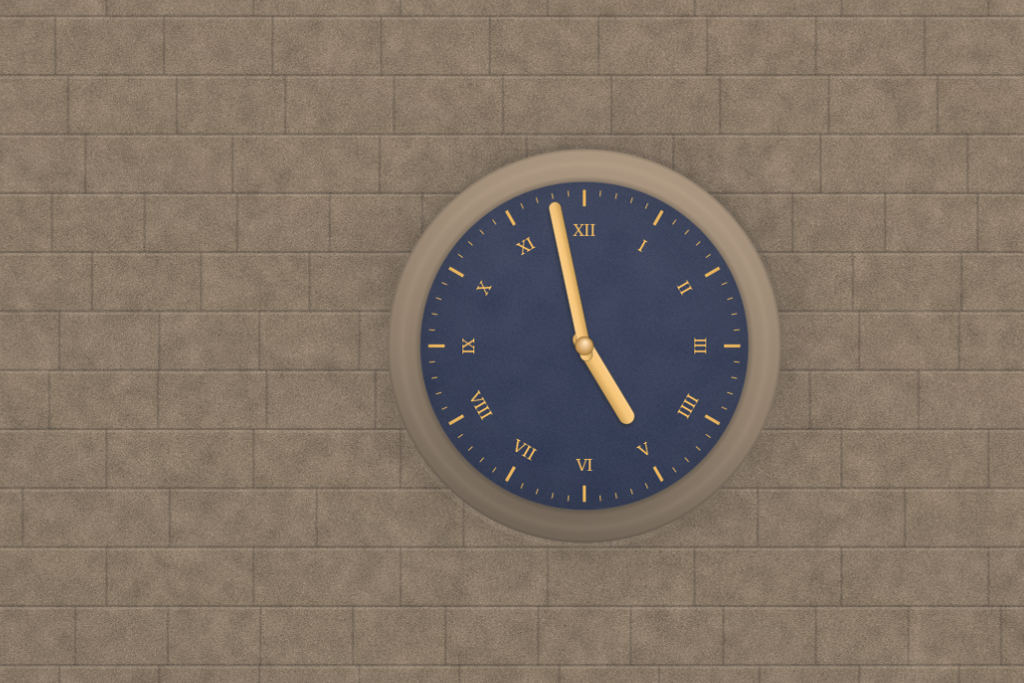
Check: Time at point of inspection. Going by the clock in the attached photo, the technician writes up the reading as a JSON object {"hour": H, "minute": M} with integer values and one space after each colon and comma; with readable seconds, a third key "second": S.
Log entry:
{"hour": 4, "minute": 58}
